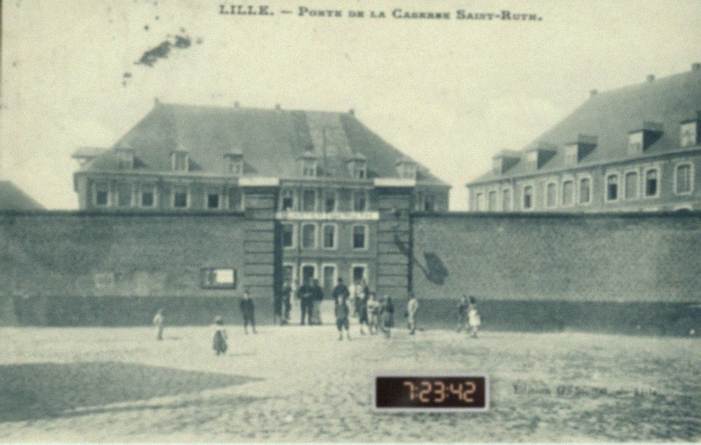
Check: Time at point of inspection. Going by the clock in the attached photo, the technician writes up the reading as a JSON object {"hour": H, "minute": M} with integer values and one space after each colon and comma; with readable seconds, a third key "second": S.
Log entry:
{"hour": 7, "minute": 23, "second": 42}
